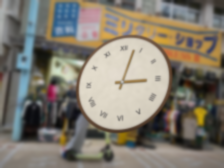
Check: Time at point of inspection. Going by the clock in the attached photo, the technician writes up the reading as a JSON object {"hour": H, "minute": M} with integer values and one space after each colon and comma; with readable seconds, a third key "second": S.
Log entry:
{"hour": 3, "minute": 3}
